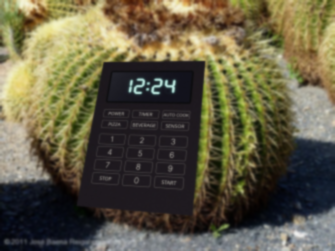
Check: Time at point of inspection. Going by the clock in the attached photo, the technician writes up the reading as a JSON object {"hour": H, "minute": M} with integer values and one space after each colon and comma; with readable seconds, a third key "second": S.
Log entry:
{"hour": 12, "minute": 24}
